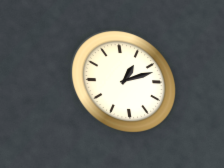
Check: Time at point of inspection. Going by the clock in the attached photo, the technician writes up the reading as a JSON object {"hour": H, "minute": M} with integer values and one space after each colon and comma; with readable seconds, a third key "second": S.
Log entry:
{"hour": 1, "minute": 12}
